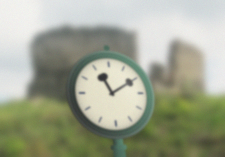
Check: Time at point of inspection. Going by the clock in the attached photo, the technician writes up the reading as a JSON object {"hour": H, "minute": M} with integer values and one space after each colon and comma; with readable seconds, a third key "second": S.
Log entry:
{"hour": 11, "minute": 10}
